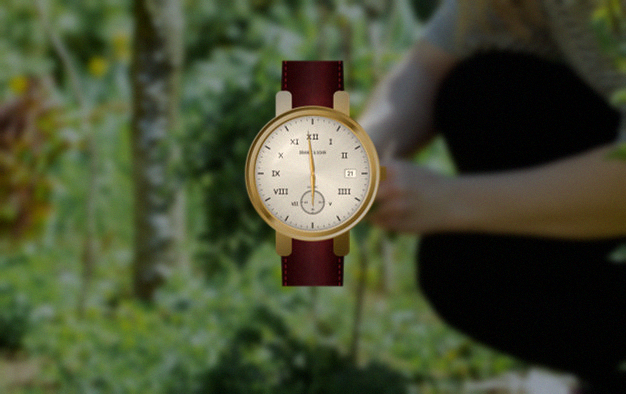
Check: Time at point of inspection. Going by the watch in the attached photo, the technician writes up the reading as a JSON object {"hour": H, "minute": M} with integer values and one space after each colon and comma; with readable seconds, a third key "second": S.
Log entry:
{"hour": 5, "minute": 59}
